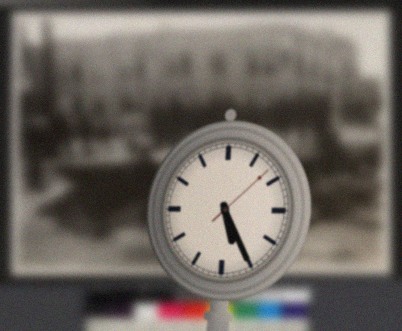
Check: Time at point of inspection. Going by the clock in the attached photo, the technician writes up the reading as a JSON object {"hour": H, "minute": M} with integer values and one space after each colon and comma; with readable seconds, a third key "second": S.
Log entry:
{"hour": 5, "minute": 25, "second": 8}
